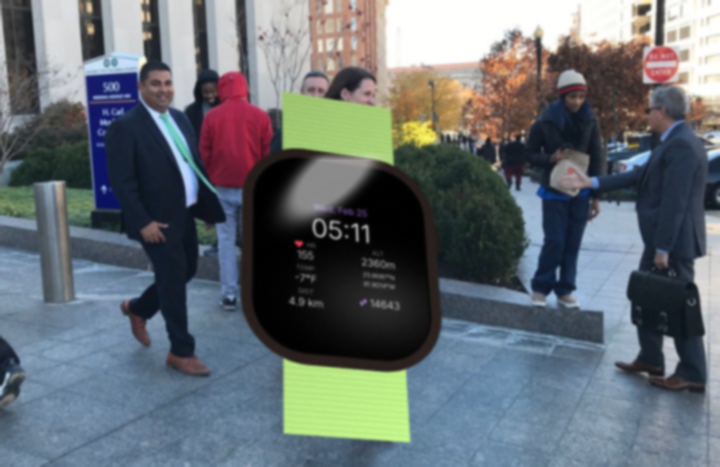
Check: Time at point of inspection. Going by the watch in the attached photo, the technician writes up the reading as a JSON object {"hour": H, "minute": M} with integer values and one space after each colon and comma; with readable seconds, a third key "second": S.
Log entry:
{"hour": 5, "minute": 11}
